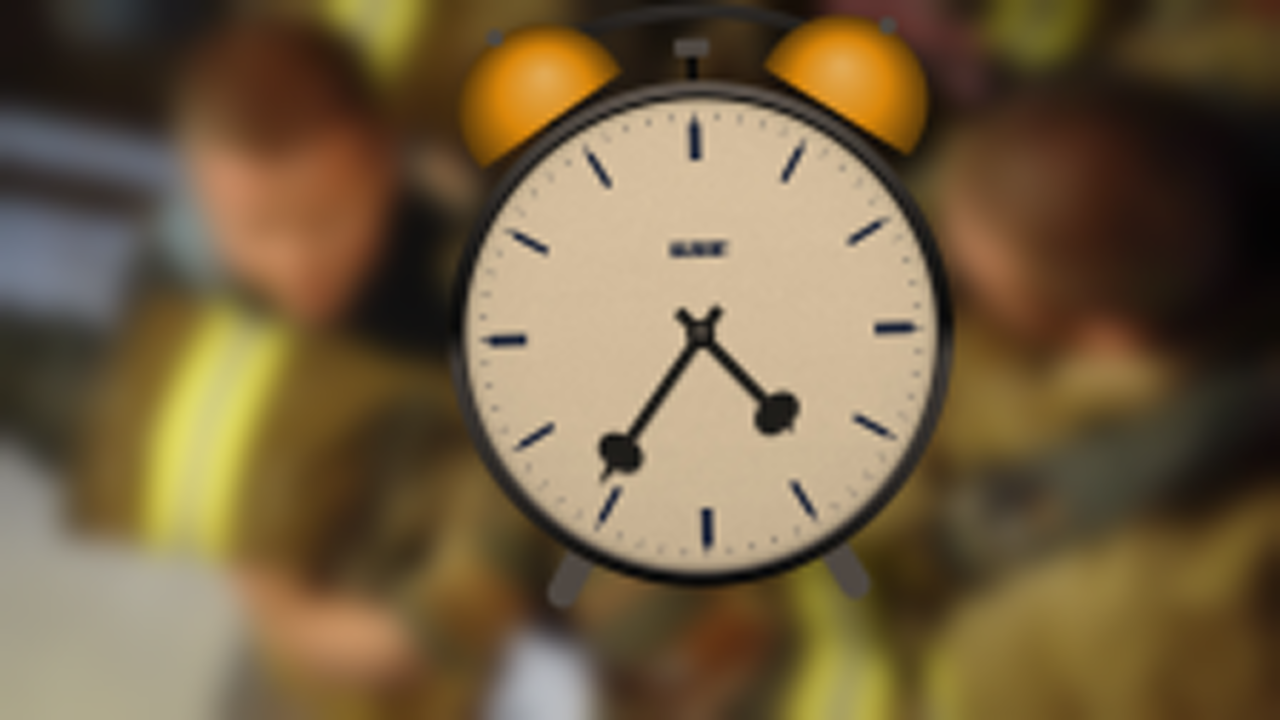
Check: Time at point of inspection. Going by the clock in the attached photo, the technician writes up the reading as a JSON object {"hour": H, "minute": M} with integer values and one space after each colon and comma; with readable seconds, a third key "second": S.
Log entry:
{"hour": 4, "minute": 36}
